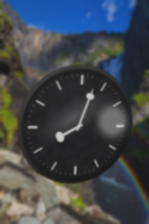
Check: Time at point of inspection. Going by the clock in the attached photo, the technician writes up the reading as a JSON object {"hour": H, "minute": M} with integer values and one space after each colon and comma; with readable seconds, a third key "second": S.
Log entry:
{"hour": 8, "minute": 3}
